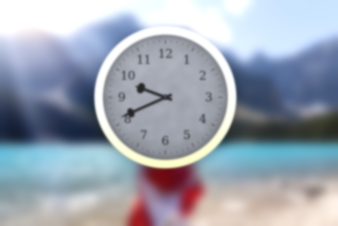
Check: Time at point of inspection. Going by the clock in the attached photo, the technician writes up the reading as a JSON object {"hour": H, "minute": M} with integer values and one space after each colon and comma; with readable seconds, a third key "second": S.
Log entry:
{"hour": 9, "minute": 41}
